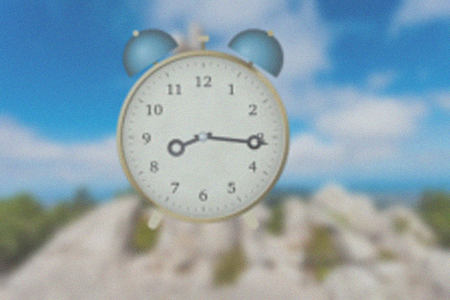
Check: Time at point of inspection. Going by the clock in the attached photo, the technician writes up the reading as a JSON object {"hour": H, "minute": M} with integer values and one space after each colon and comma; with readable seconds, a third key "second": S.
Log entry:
{"hour": 8, "minute": 16}
